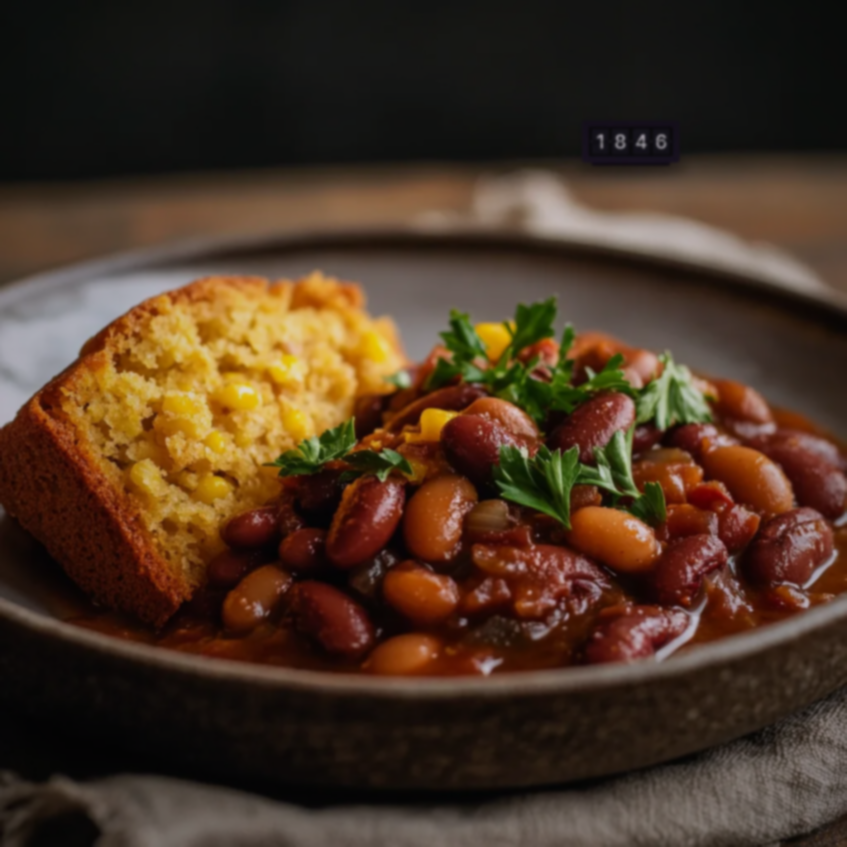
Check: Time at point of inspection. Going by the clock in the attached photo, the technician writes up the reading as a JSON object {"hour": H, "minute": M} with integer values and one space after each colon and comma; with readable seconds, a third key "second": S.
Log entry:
{"hour": 18, "minute": 46}
